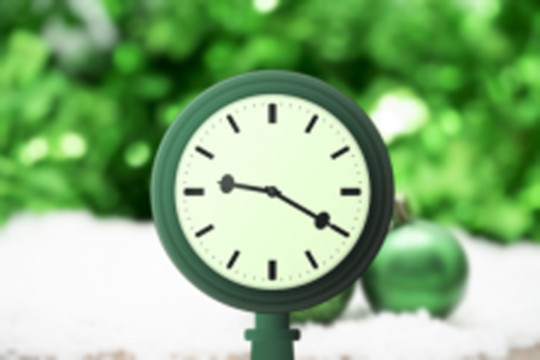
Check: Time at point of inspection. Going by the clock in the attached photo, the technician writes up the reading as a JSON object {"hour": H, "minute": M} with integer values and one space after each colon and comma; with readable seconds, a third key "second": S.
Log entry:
{"hour": 9, "minute": 20}
